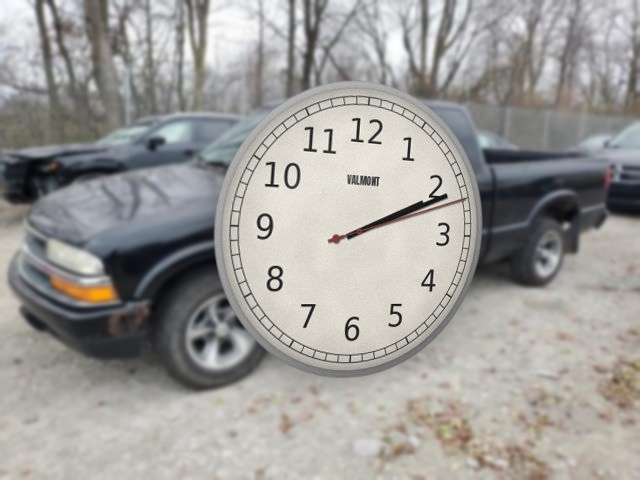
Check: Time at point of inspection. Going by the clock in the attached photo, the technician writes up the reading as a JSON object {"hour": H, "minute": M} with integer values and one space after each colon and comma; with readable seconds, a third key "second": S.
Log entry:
{"hour": 2, "minute": 11, "second": 12}
